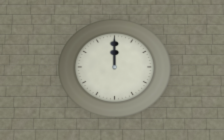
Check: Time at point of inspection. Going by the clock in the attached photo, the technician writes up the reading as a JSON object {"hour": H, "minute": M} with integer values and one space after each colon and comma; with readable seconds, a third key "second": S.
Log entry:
{"hour": 12, "minute": 0}
